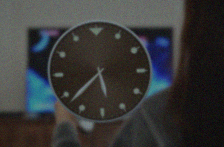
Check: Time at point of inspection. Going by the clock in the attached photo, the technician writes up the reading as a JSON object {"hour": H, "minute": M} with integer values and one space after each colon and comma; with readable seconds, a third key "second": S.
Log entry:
{"hour": 5, "minute": 38}
